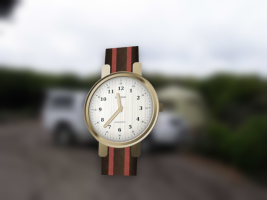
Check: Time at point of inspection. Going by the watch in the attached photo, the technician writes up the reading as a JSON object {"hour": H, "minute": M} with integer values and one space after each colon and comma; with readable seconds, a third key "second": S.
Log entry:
{"hour": 11, "minute": 37}
